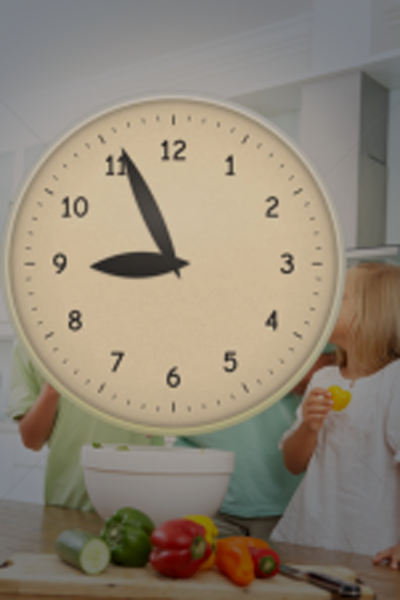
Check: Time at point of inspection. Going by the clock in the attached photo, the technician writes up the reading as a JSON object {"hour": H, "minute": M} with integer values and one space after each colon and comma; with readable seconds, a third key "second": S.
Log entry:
{"hour": 8, "minute": 56}
